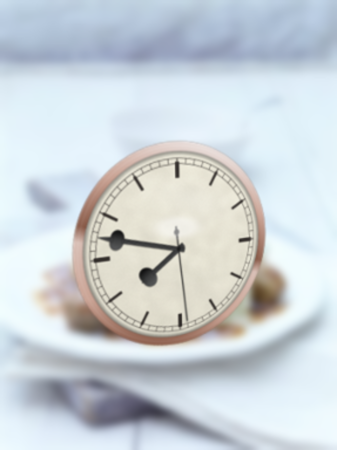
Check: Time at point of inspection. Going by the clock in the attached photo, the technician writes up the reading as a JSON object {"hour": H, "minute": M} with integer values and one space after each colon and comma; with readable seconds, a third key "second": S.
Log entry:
{"hour": 7, "minute": 47, "second": 29}
